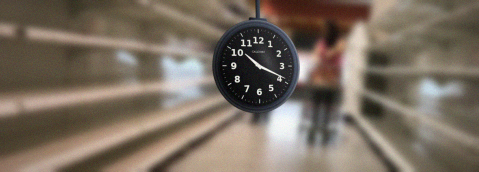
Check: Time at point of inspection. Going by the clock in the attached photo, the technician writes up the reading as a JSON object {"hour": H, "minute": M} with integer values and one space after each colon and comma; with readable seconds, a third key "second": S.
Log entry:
{"hour": 10, "minute": 19}
